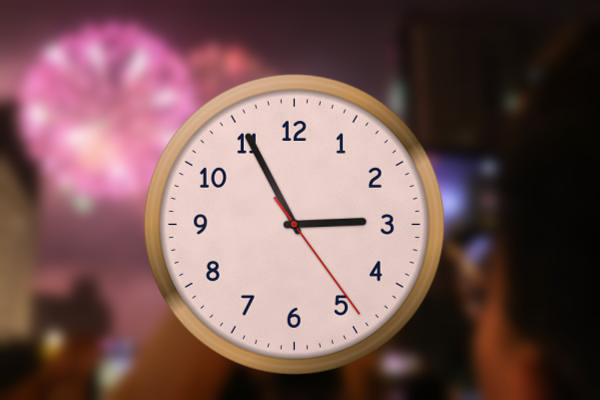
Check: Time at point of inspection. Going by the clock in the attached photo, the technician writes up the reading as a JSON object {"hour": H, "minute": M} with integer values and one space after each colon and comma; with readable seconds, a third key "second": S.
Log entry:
{"hour": 2, "minute": 55, "second": 24}
